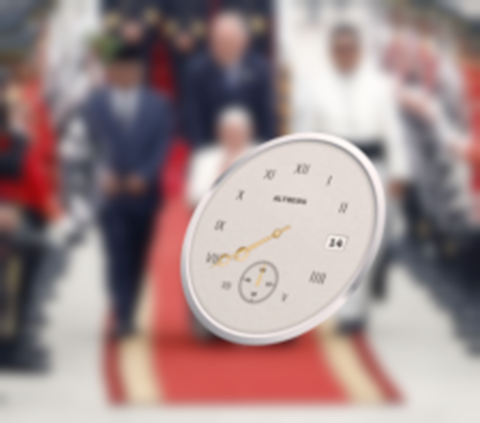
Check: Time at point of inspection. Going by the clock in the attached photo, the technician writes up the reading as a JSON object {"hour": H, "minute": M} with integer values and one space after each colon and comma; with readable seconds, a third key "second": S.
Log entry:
{"hour": 7, "minute": 39}
